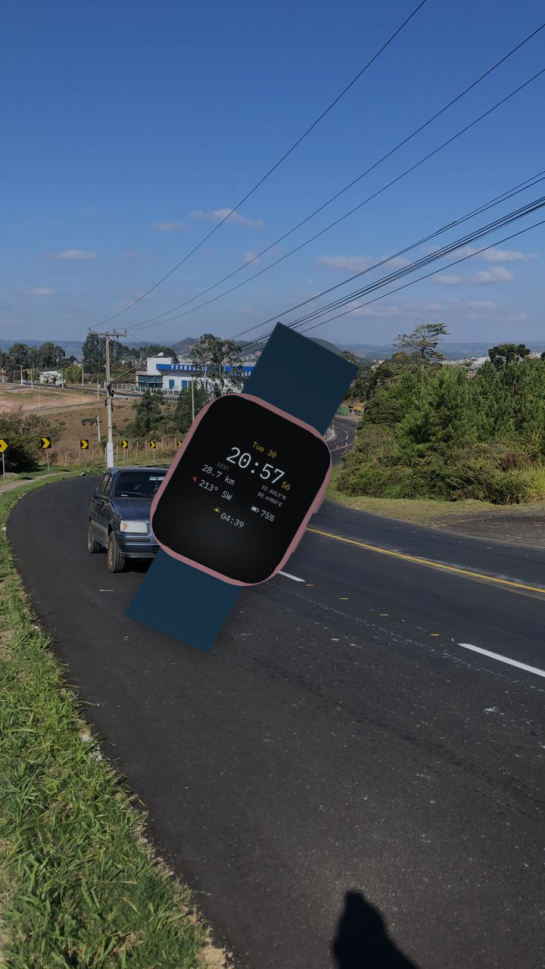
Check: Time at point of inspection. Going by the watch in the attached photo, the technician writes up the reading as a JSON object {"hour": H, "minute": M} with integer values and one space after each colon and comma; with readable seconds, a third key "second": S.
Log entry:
{"hour": 20, "minute": 57, "second": 56}
